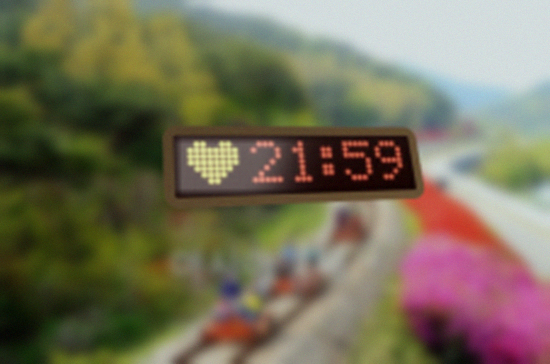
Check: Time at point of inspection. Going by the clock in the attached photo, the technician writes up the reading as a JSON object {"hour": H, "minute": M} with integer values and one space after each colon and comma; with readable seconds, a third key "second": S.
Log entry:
{"hour": 21, "minute": 59}
